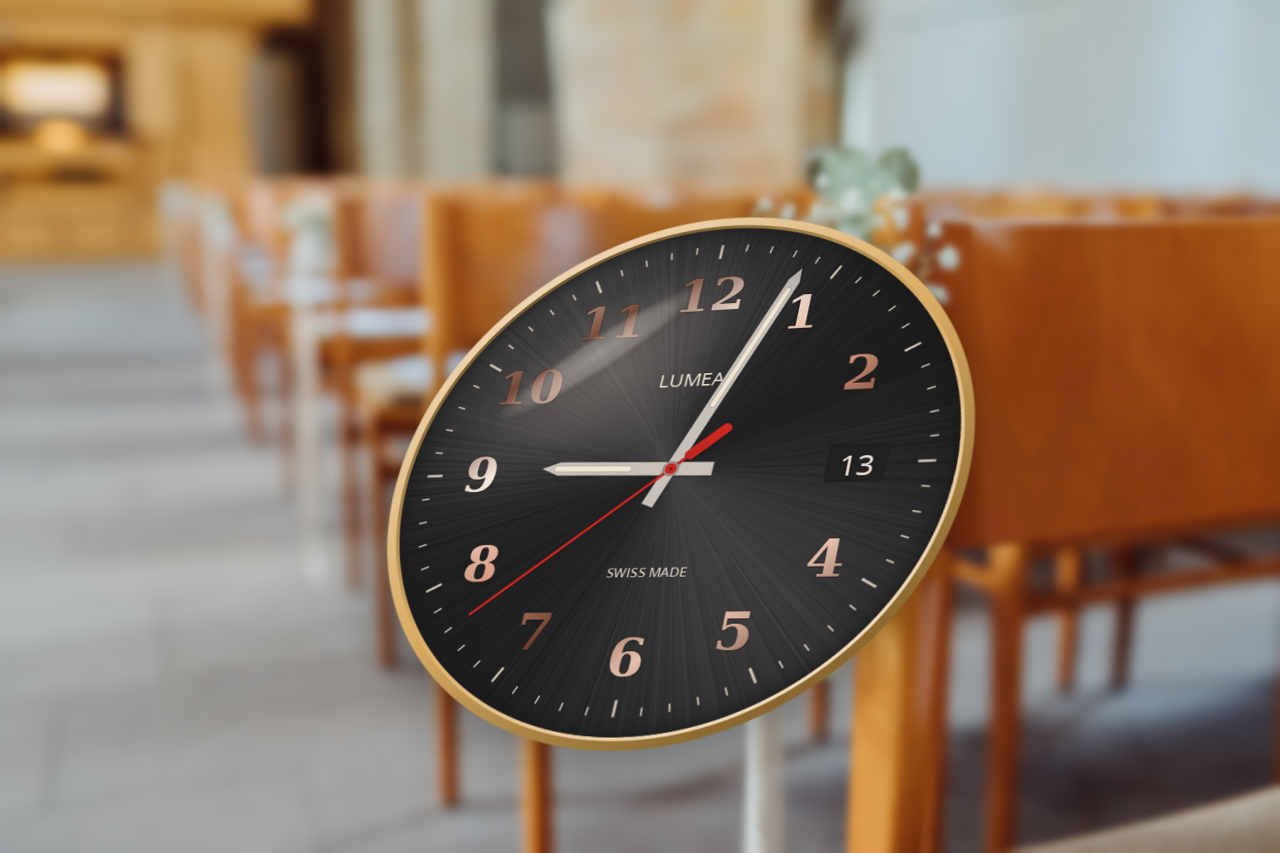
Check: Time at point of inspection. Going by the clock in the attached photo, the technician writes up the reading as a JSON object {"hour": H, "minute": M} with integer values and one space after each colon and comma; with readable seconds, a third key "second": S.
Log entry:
{"hour": 9, "minute": 3, "second": 38}
